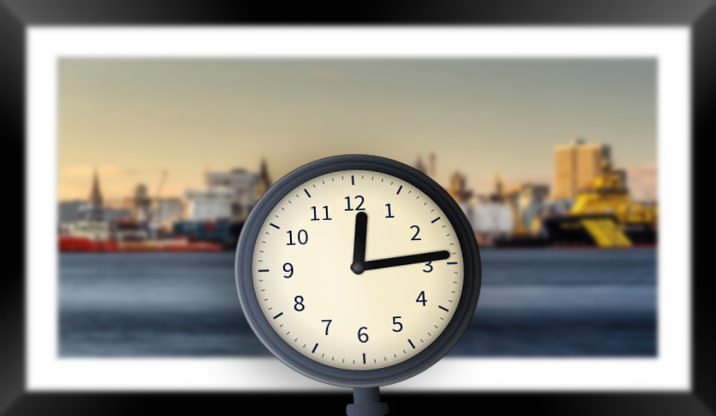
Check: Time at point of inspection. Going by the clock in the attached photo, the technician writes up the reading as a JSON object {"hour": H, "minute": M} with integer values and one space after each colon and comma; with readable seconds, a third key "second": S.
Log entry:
{"hour": 12, "minute": 14}
